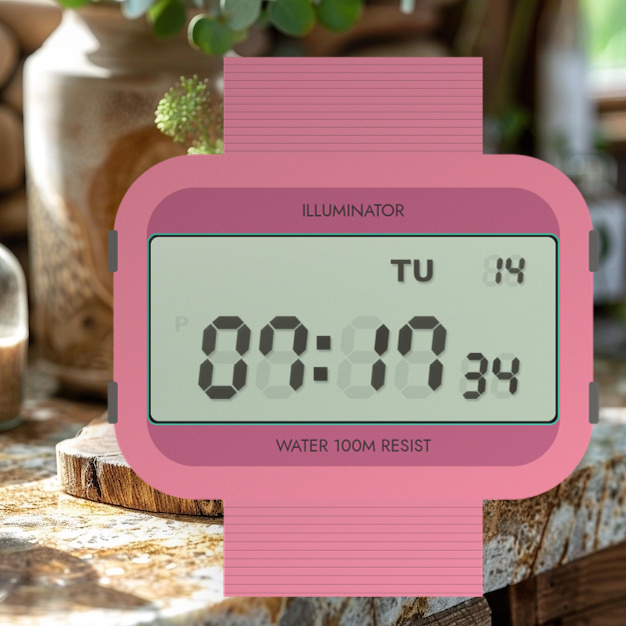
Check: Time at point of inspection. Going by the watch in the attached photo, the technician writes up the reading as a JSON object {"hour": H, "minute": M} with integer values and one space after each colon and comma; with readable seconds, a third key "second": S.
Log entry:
{"hour": 7, "minute": 17, "second": 34}
